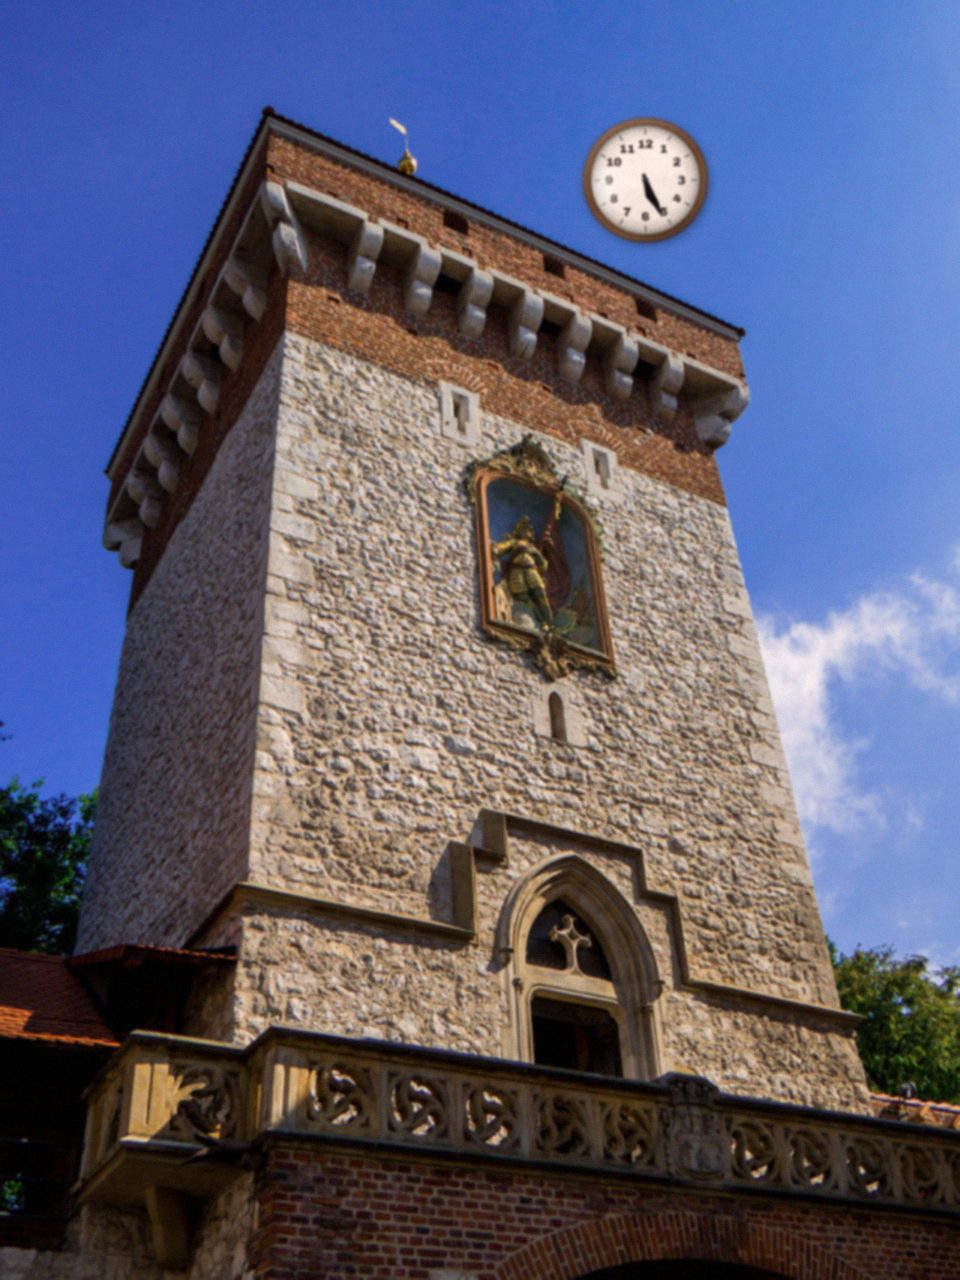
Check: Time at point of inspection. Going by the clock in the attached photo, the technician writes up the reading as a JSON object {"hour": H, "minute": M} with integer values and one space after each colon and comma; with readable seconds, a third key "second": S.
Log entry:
{"hour": 5, "minute": 26}
